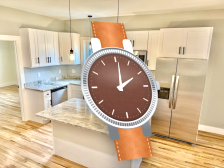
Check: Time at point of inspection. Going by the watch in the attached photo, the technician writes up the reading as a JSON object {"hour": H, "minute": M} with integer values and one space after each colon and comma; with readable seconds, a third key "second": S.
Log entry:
{"hour": 2, "minute": 1}
